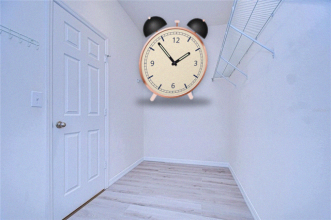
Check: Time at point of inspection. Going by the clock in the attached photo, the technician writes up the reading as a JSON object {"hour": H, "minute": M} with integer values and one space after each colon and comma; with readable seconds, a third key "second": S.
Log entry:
{"hour": 1, "minute": 53}
